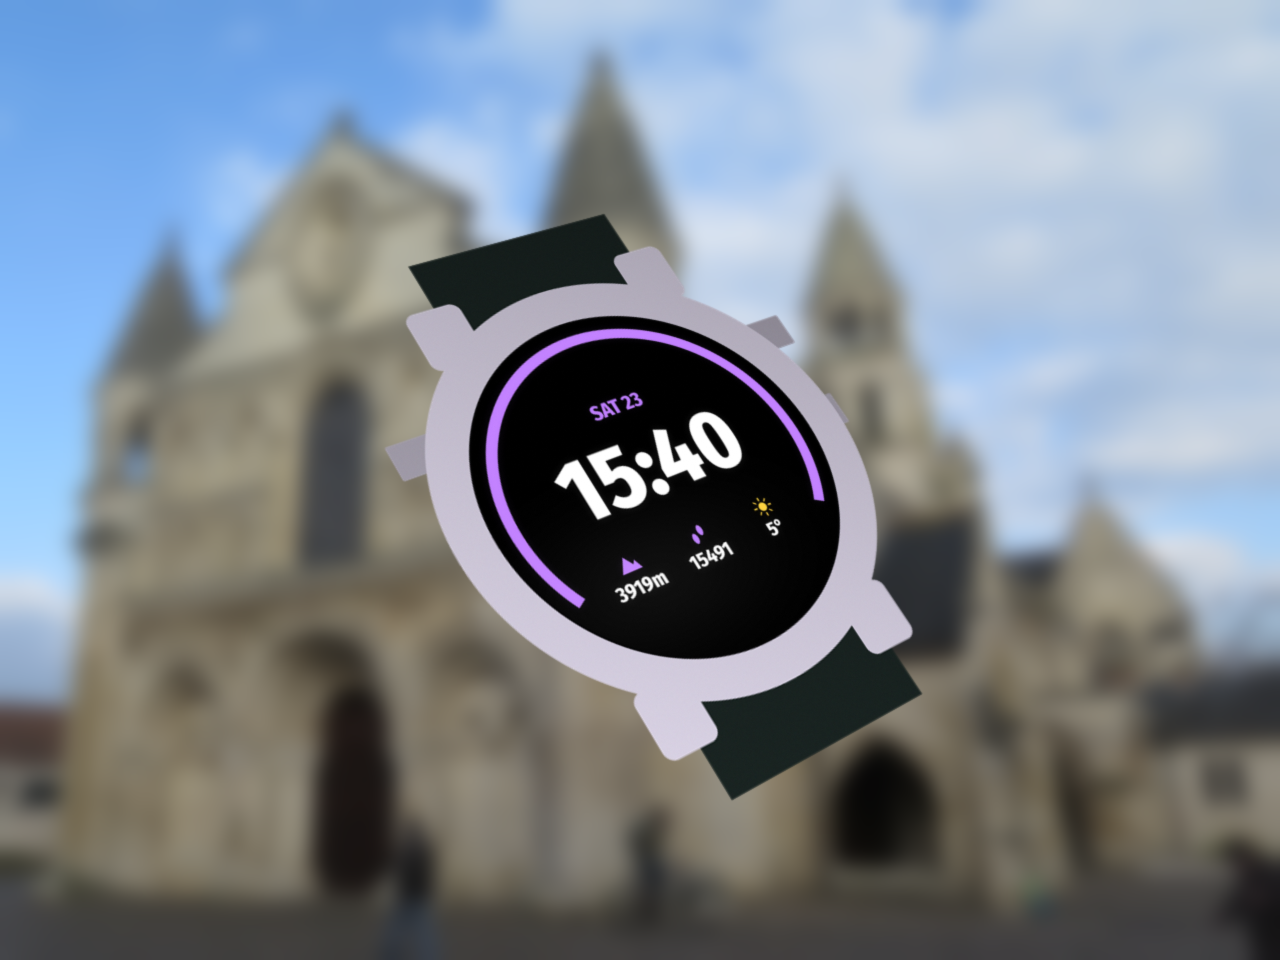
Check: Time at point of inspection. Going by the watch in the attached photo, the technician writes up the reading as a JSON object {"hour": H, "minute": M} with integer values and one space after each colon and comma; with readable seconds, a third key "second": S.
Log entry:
{"hour": 15, "minute": 40}
